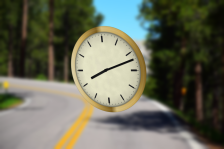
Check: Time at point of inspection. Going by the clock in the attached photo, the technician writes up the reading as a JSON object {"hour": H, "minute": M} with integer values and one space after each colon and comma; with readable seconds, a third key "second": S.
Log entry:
{"hour": 8, "minute": 12}
